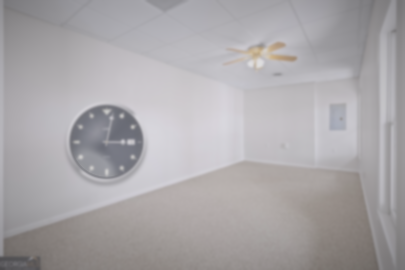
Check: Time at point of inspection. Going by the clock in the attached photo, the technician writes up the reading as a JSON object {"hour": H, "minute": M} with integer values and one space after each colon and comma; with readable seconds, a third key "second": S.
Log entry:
{"hour": 3, "minute": 2}
